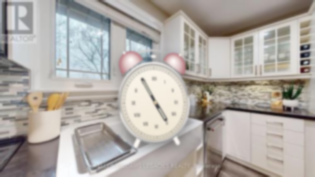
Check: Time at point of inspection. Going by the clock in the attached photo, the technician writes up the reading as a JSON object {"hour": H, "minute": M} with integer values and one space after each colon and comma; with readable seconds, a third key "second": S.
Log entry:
{"hour": 4, "minute": 55}
